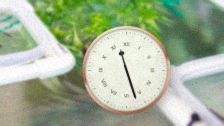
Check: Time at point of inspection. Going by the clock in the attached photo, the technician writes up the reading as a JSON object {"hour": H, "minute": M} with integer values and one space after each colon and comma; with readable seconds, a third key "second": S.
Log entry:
{"hour": 11, "minute": 27}
